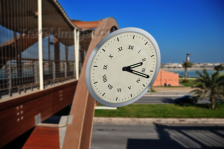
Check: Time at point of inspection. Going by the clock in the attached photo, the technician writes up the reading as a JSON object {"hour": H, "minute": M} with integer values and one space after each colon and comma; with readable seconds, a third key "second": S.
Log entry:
{"hour": 2, "minute": 17}
